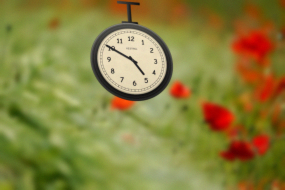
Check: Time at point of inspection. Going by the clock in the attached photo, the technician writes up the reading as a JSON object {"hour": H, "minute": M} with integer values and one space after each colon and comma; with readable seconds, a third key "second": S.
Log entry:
{"hour": 4, "minute": 50}
